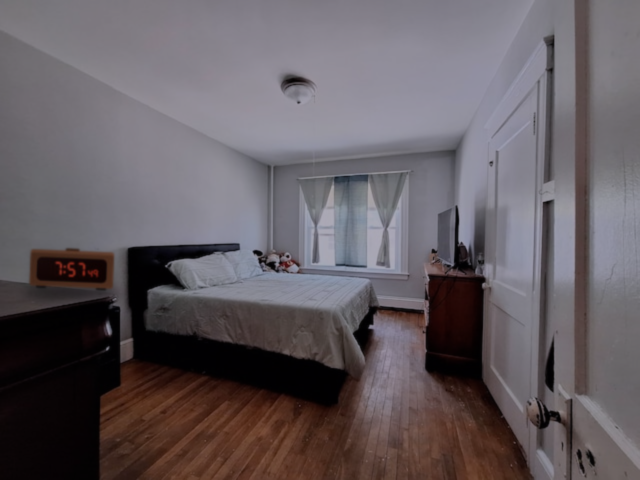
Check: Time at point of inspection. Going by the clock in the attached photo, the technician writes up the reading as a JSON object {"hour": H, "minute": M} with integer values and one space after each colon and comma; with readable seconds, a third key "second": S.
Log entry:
{"hour": 7, "minute": 57}
